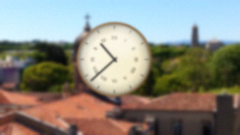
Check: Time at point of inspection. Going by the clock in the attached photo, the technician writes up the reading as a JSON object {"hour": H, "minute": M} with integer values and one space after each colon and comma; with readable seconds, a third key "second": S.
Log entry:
{"hour": 10, "minute": 38}
